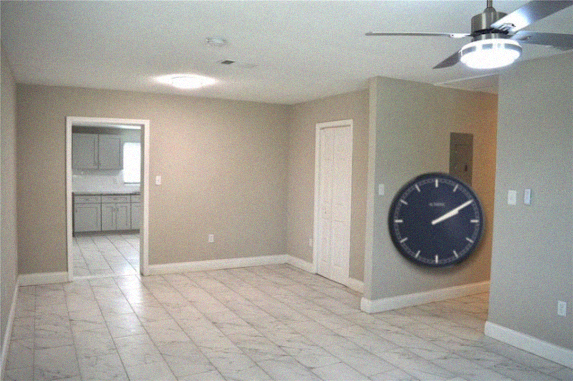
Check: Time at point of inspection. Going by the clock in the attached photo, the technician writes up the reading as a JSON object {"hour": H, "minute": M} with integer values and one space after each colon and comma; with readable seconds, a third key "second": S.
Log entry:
{"hour": 2, "minute": 10}
